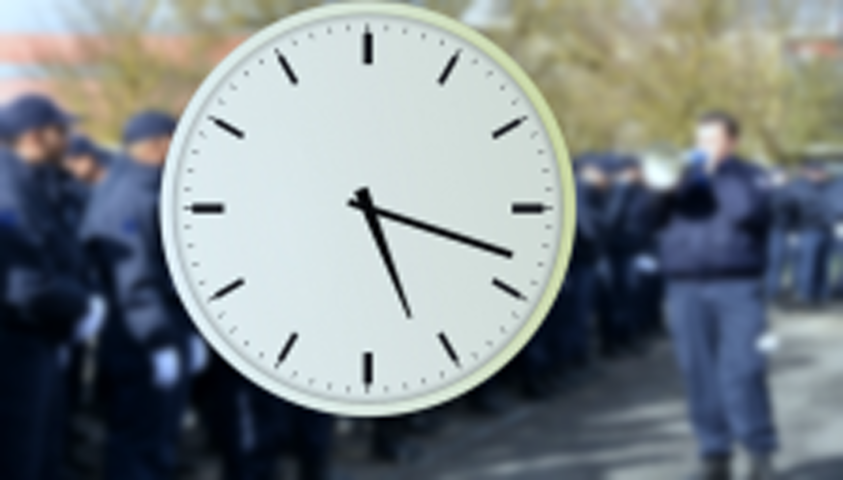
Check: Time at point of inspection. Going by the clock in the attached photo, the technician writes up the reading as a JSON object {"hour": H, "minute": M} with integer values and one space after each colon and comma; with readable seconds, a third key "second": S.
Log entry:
{"hour": 5, "minute": 18}
